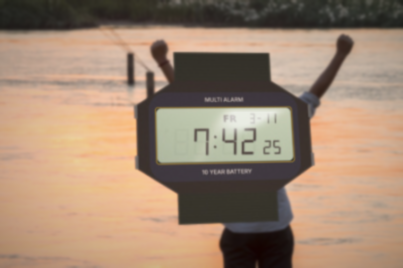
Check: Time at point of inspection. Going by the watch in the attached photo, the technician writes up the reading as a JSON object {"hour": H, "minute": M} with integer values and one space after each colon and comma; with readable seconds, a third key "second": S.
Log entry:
{"hour": 7, "minute": 42, "second": 25}
